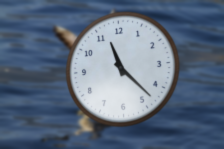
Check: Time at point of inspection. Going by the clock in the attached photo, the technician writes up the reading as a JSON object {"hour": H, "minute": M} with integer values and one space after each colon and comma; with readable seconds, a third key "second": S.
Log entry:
{"hour": 11, "minute": 23}
